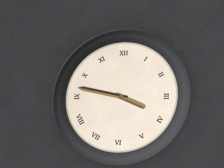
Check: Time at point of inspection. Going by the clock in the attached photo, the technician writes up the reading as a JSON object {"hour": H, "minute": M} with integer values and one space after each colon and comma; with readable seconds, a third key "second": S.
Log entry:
{"hour": 3, "minute": 47}
